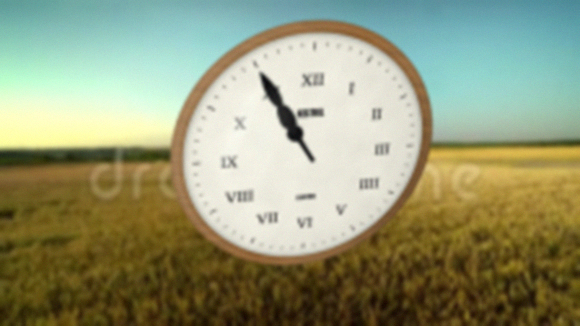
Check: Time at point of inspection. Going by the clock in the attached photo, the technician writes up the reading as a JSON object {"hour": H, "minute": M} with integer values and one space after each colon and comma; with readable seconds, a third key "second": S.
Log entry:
{"hour": 10, "minute": 55}
